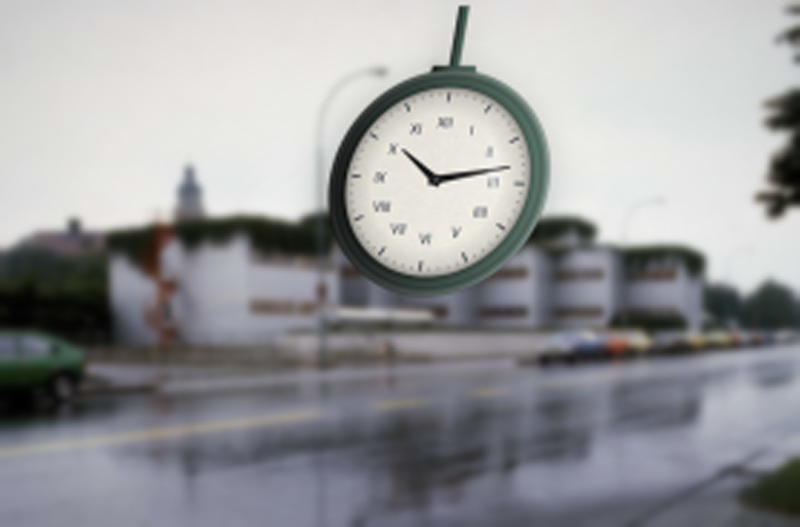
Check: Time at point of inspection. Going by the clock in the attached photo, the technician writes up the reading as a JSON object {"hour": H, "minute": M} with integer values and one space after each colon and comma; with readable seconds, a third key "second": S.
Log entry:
{"hour": 10, "minute": 13}
